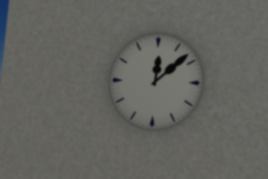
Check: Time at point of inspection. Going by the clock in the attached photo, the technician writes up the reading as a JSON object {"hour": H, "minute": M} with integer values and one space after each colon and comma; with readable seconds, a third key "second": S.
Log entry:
{"hour": 12, "minute": 8}
